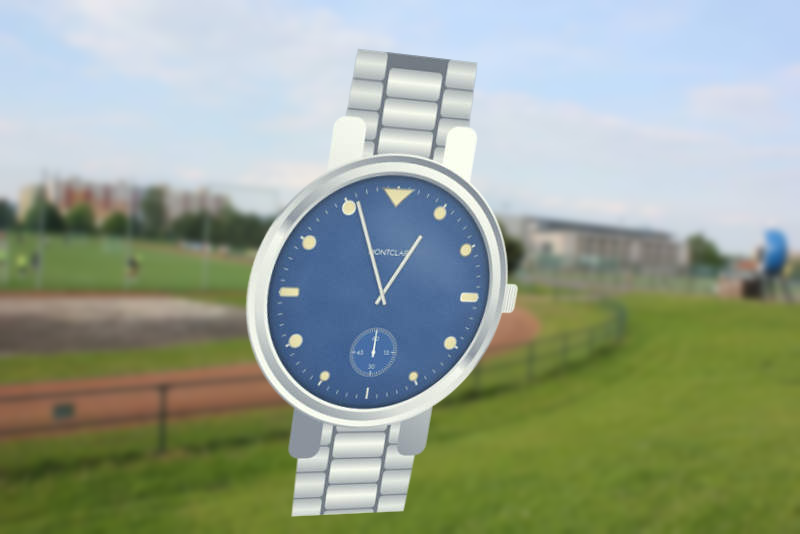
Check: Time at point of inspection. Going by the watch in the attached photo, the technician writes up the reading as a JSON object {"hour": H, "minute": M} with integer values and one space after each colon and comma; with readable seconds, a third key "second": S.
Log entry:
{"hour": 12, "minute": 56}
